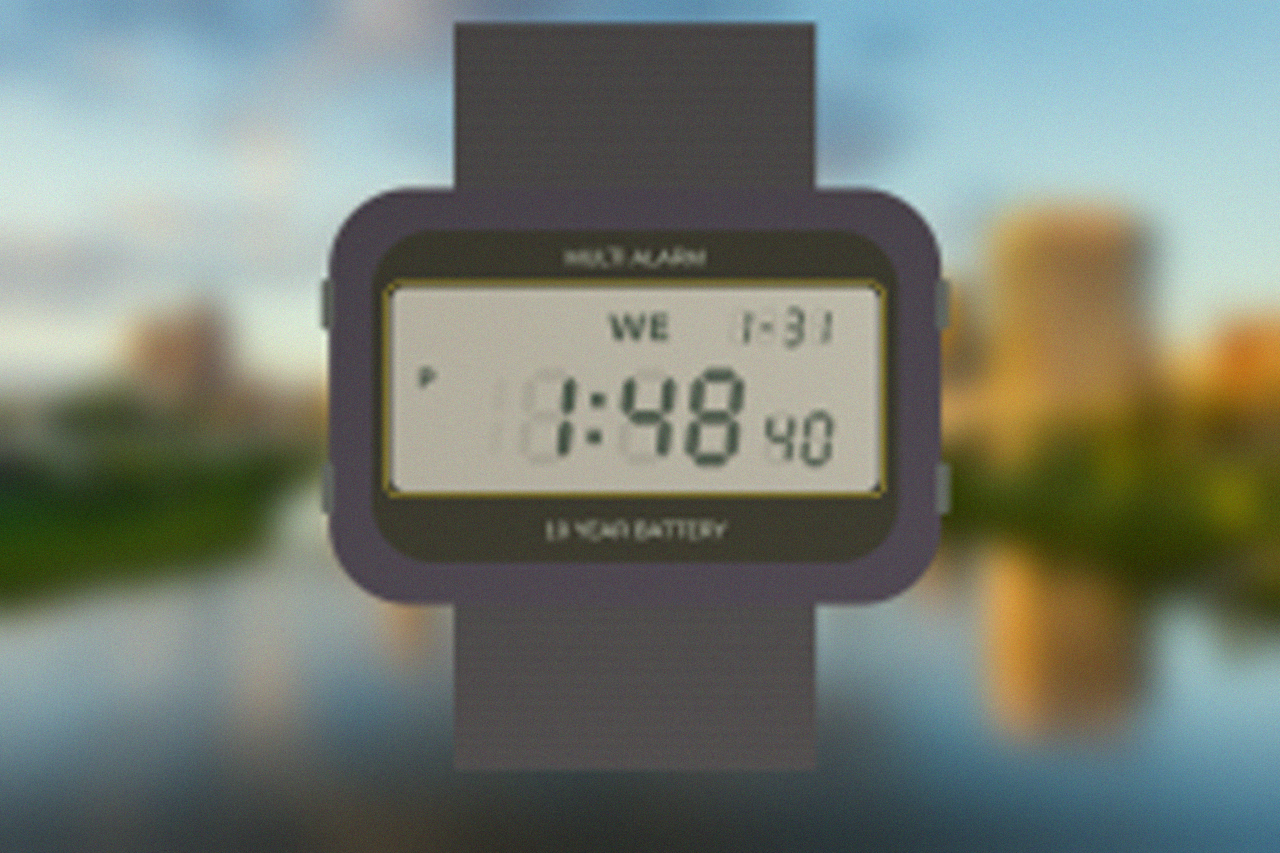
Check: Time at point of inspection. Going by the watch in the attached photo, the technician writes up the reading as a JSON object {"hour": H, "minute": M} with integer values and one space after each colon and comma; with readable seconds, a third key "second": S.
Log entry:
{"hour": 1, "minute": 48, "second": 40}
